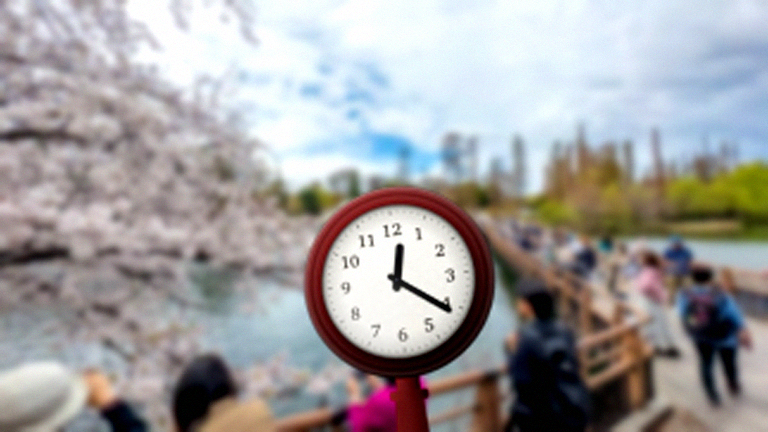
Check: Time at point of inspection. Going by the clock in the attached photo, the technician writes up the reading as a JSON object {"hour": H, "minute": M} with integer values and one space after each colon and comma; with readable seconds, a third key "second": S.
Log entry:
{"hour": 12, "minute": 21}
